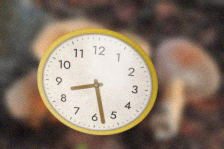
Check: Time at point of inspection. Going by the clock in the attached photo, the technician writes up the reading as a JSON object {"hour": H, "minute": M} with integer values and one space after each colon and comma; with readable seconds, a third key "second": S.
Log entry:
{"hour": 8, "minute": 28}
